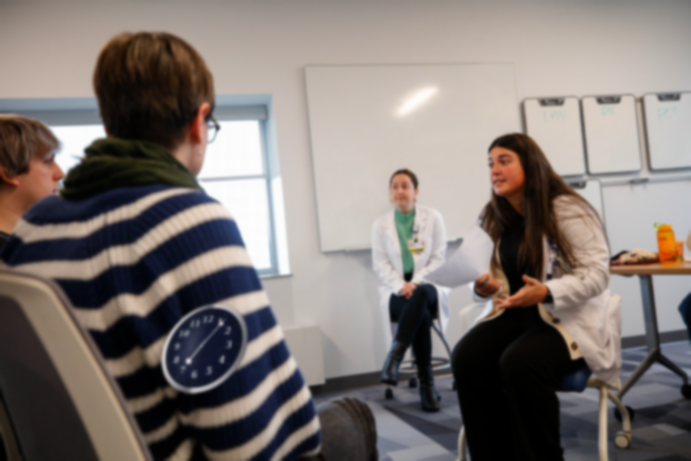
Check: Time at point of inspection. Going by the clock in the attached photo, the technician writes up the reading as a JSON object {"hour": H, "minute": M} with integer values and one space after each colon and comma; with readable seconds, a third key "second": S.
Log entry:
{"hour": 7, "minute": 6}
